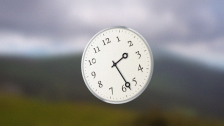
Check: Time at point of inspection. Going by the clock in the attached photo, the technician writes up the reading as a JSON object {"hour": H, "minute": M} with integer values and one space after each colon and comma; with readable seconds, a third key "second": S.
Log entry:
{"hour": 2, "minute": 28}
